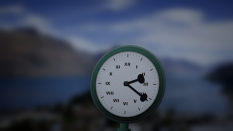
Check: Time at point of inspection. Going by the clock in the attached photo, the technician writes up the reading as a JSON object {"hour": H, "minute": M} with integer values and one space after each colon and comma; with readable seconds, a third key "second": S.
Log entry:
{"hour": 2, "minute": 21}
